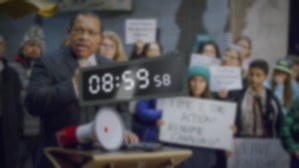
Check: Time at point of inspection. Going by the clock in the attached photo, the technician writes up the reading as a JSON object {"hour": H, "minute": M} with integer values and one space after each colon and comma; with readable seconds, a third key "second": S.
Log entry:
{"hour": 8, "minute": 59}
